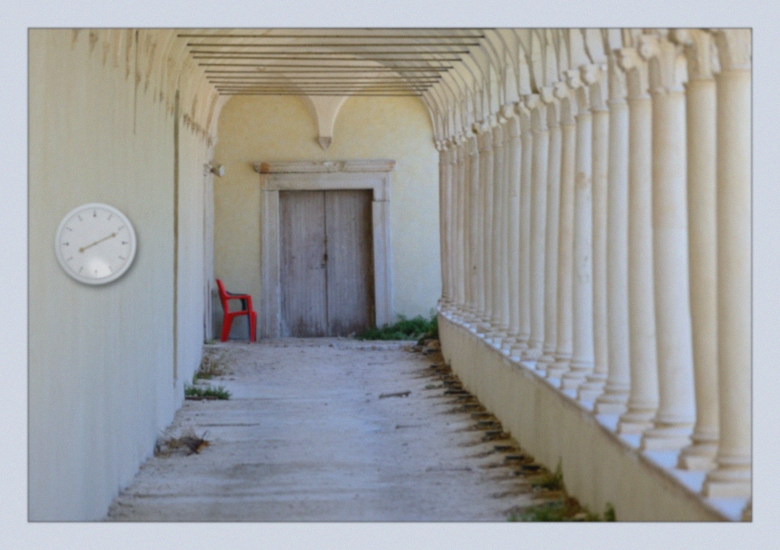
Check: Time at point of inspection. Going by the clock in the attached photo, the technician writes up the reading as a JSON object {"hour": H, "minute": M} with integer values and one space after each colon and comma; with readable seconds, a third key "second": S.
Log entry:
{"hour": 8, "minute": 11}
